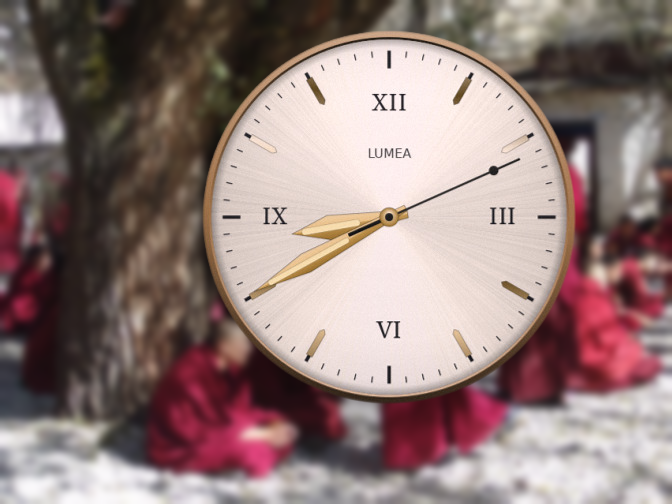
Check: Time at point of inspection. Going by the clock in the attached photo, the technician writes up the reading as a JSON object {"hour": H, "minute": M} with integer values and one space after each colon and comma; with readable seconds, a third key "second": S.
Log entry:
{"hour": 8, "minute": 40, "second": 11}
